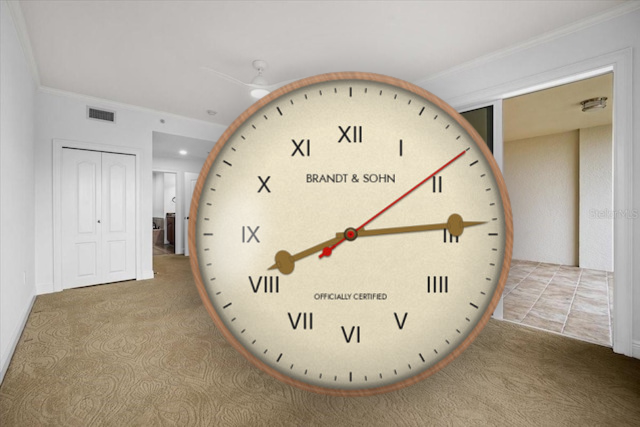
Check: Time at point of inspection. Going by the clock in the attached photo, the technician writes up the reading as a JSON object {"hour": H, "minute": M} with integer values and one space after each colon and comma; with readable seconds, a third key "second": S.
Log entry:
{"hour": 8, "minute": 14, "second": 9}
